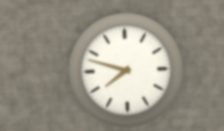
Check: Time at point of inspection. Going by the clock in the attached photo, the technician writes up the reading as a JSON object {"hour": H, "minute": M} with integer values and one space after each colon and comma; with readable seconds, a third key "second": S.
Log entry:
{"hour": 7, "minute": 48}
